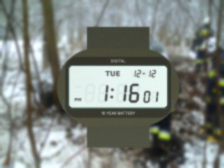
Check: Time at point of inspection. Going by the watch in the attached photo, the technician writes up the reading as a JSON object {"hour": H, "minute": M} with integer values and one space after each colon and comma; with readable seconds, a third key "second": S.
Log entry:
{"hour": 1, "minute": 16, "second": 1}
